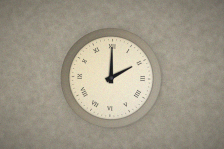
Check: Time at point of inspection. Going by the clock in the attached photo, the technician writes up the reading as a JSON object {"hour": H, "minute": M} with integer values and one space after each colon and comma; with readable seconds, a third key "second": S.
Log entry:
{"hour": 2, "minute": 0}
